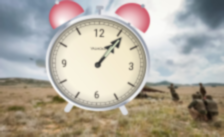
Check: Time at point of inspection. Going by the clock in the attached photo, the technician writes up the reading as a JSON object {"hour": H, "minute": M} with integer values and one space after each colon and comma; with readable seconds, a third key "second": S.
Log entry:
{"hour": 1, "minute": 6}
